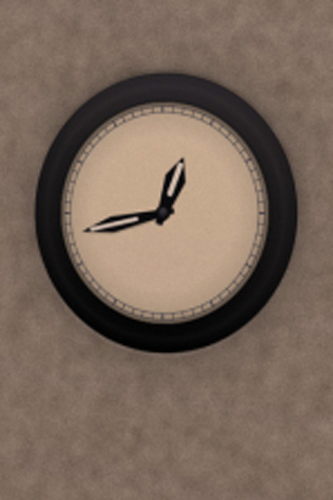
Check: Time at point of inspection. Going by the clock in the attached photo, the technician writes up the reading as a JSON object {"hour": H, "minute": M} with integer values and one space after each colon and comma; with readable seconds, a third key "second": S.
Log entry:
{"hour": 12, "minute": 43}
